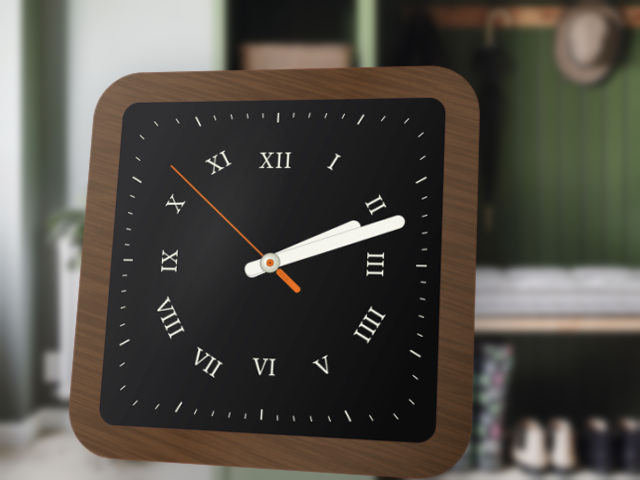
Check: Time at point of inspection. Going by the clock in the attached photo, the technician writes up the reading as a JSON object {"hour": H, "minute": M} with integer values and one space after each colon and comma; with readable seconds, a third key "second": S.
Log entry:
{"hour": 2, "minute": 11, "second": 52}
